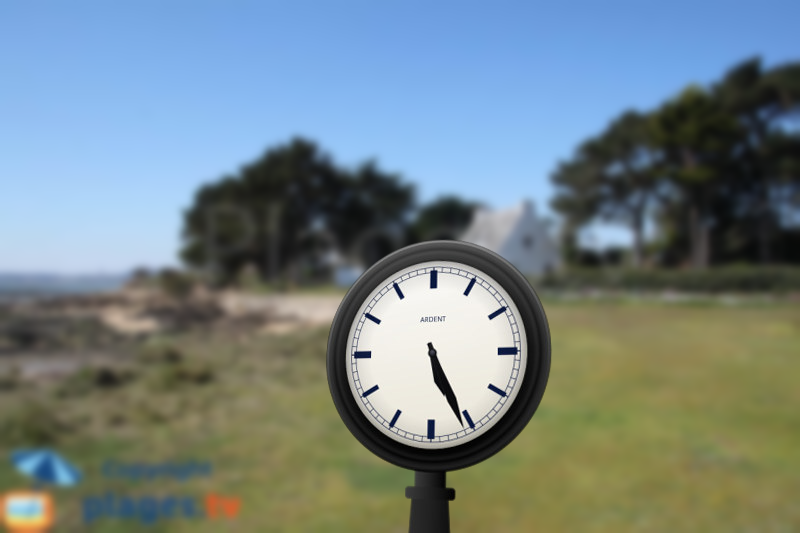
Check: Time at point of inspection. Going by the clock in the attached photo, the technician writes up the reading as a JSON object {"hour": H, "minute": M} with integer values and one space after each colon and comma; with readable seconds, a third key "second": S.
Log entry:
{"hour": 5, "minute": 26}
